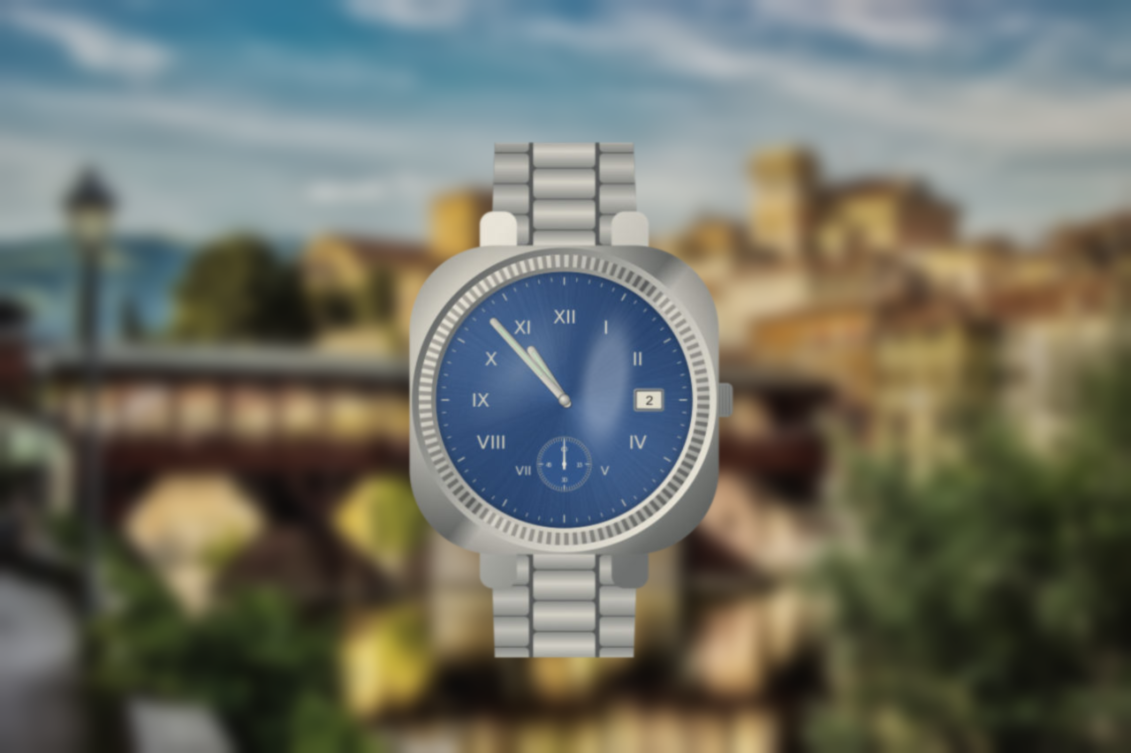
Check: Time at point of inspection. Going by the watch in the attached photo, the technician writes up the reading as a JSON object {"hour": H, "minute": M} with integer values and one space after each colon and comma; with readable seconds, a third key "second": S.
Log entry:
{"hour": 10, "minute": 53}
